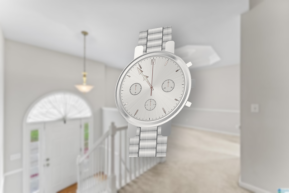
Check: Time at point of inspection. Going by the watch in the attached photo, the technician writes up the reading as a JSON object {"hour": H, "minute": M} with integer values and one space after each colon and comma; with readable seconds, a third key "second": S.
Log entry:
{"hour": 10, "minute": 54}
